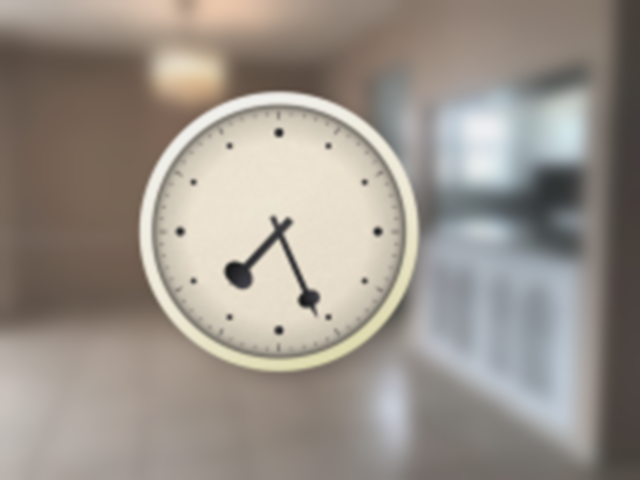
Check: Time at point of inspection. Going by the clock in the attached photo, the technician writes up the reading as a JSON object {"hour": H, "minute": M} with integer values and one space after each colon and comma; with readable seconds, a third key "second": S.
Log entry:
{"hour": 7, "minute": 26}
